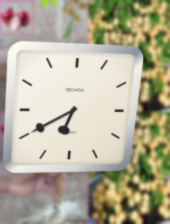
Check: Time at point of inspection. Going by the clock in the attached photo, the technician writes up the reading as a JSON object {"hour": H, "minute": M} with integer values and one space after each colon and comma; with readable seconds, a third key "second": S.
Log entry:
{"hour": 6, "minute": 40}
